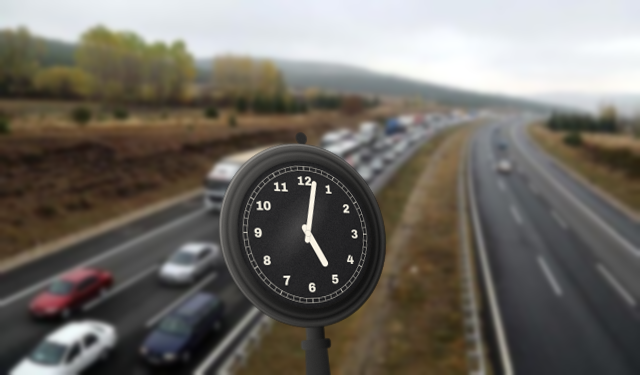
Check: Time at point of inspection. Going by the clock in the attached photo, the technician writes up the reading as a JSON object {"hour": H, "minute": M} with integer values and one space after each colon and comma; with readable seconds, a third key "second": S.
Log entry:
{"hour": 5, "minute": 2}
